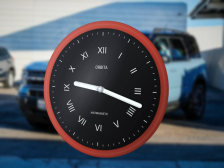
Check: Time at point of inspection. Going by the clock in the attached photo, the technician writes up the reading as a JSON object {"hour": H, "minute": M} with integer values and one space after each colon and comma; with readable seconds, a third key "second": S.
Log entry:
{"hour": 9, "minute": 18}
